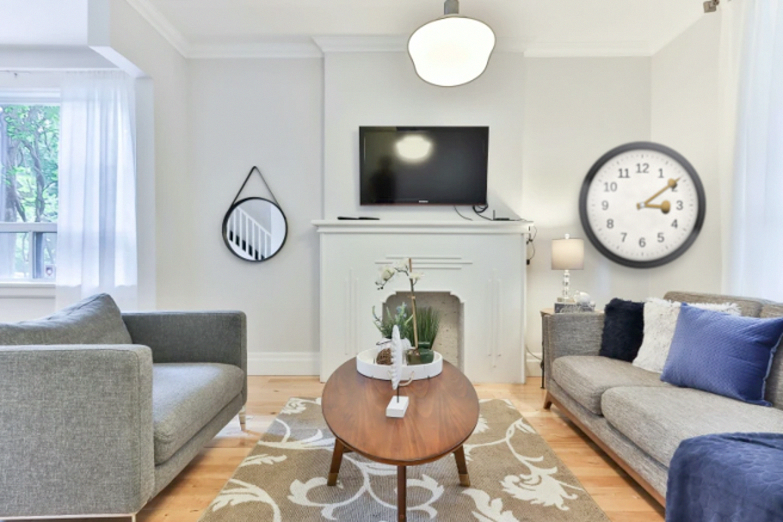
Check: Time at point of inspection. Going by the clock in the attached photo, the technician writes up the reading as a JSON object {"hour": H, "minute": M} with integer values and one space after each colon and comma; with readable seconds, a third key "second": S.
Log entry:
{"hour": 3, "minute": 9}
